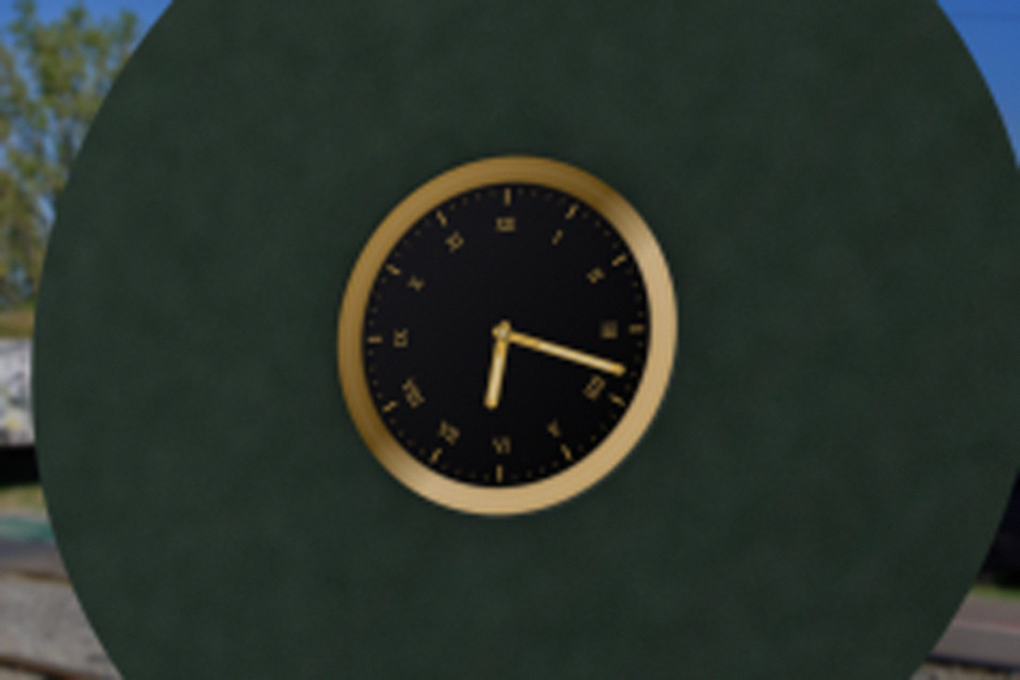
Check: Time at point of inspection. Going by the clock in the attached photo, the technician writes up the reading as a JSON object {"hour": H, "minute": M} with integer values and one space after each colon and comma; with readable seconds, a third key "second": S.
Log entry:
{"hour": 6, "minute": 18}
